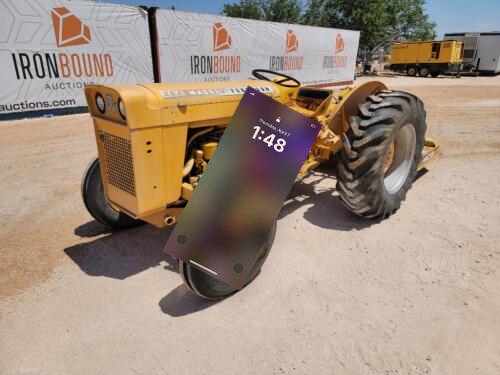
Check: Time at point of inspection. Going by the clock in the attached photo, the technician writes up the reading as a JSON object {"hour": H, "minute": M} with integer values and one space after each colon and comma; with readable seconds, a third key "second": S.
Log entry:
{"hour": 1, "minute": 48}
